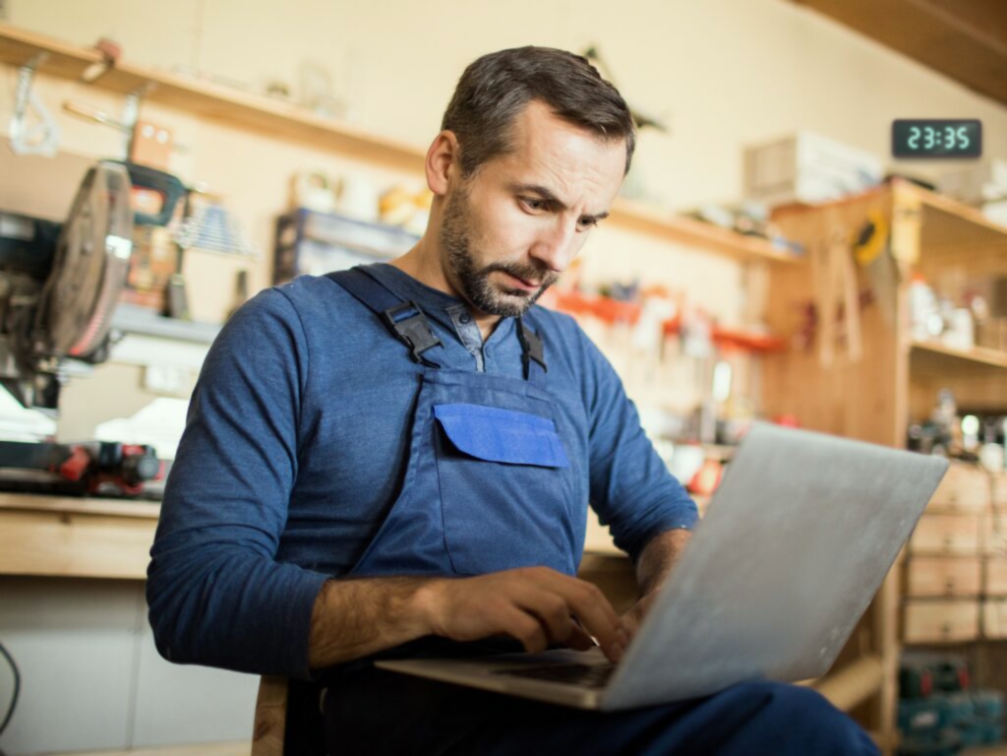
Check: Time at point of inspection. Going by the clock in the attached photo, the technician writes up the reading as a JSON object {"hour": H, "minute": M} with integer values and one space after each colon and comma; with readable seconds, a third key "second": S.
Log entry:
{"hour": 23, "minute": 35}
